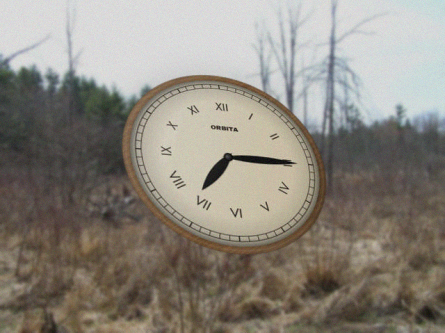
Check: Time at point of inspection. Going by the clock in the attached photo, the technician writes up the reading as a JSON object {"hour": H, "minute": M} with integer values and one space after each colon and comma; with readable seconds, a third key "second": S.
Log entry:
{"hour": 7, "minute": 15}
